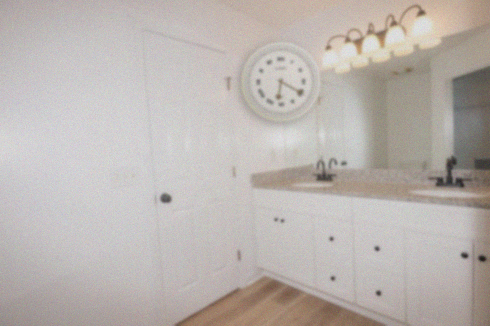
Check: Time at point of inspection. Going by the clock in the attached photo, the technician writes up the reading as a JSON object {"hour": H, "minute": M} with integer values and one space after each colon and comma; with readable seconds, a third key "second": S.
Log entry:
{"hour": 6, "minute": 20}
